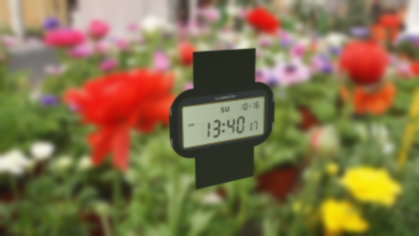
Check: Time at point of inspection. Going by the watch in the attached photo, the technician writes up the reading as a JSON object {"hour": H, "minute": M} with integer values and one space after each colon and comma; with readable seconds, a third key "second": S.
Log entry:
{"hour": 13, "minute": 40, "second": 17}
